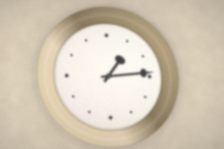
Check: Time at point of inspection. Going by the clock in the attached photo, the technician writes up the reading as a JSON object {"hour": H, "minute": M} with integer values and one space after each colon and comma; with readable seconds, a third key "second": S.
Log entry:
{"hour": 1, "minute": 14}
